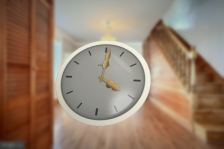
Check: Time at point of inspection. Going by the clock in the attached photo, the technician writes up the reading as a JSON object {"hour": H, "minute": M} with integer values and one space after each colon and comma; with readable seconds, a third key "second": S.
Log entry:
{"hour": 4, "minute": 1}
